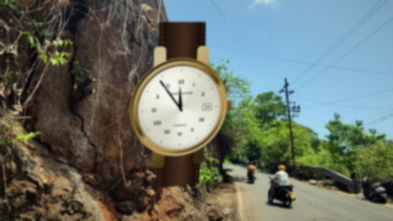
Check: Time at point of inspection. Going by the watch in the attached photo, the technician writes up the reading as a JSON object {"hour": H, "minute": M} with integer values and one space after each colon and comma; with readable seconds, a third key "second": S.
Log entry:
{"hour": 11, "minute": 54}
